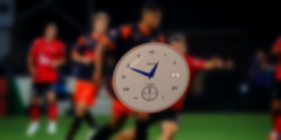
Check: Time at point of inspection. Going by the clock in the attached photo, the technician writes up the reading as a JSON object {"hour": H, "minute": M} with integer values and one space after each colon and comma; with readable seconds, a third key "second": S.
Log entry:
{"hour": 12, "minute": 49}
